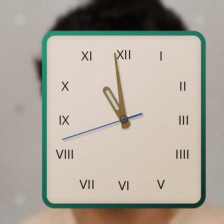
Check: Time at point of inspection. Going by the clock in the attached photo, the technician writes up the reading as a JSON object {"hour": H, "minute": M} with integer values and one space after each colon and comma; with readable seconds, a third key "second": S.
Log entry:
{"hour": 10, "minute": 58, "second": 42}
